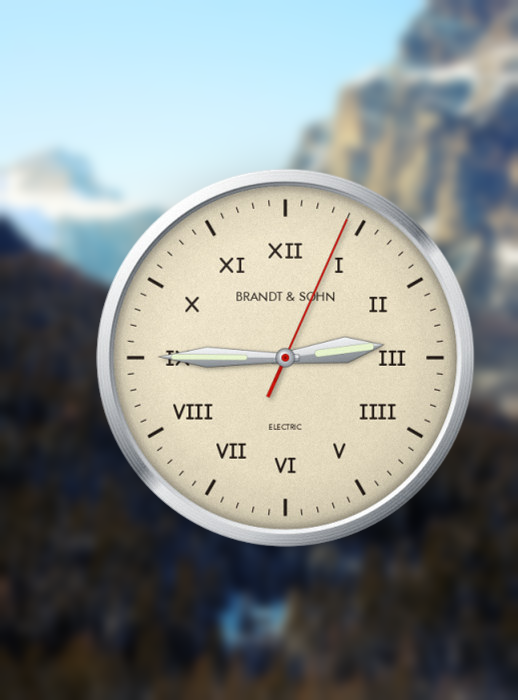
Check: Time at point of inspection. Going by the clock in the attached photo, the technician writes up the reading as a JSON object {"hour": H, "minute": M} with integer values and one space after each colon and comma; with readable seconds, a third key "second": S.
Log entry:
{"hour": 2, "minute": 45, "second": 4}
